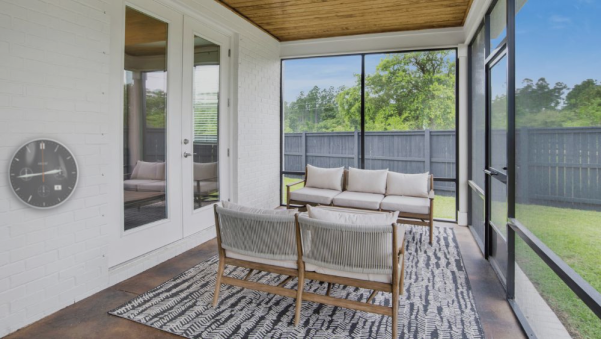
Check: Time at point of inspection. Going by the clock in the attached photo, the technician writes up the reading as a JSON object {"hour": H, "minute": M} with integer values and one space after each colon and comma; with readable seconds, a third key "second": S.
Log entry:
{"hour": 2, "minute": 44}
